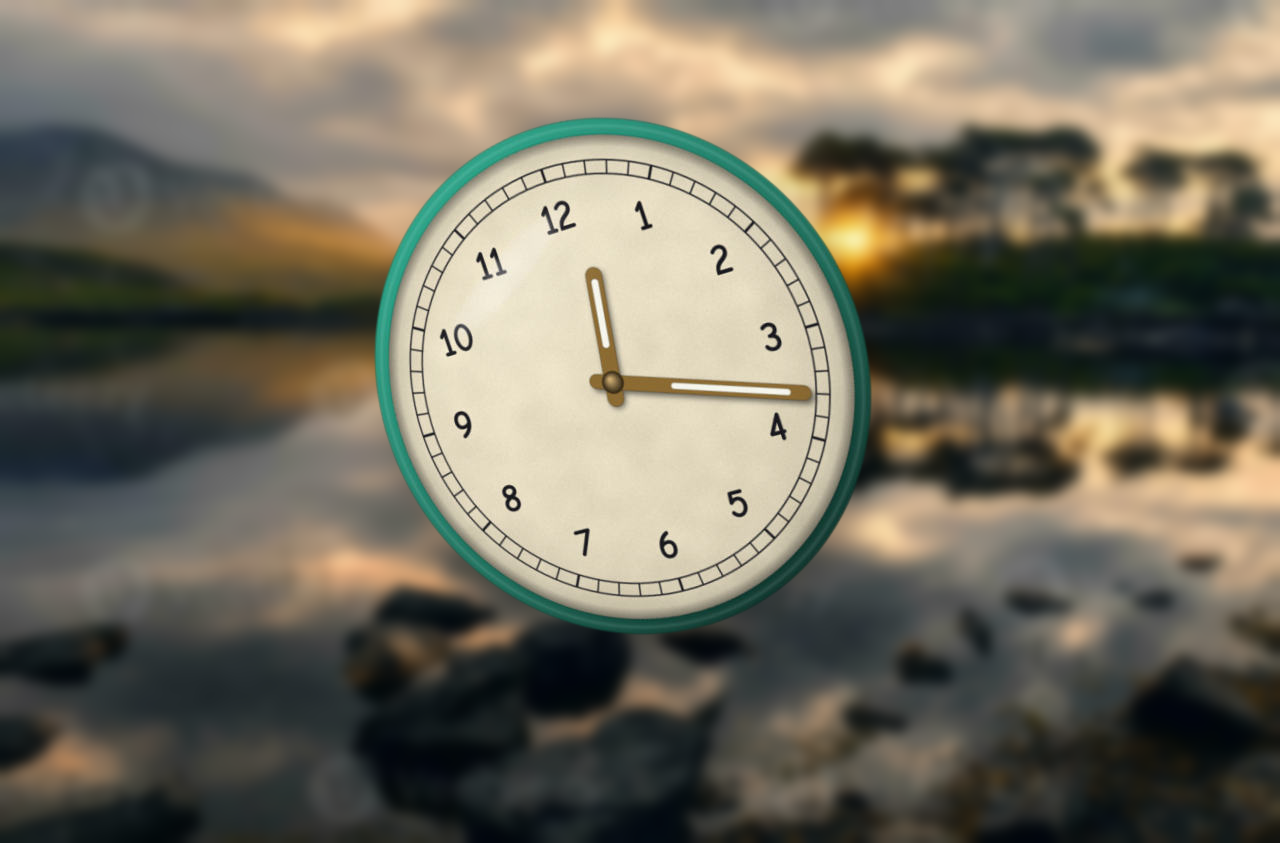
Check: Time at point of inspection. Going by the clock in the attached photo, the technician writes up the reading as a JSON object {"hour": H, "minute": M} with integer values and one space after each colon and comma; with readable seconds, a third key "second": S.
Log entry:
{"hour": 12, "minute": 18}
